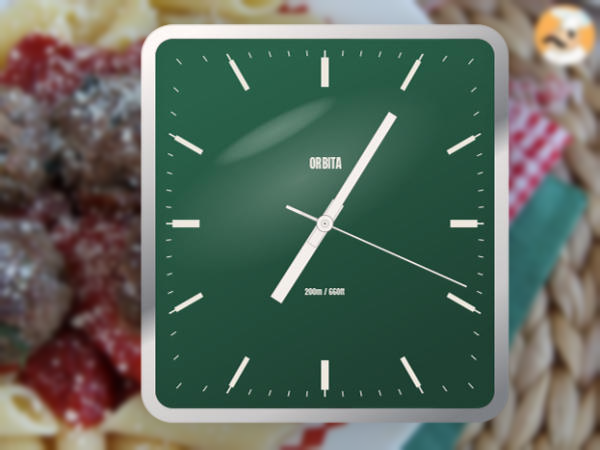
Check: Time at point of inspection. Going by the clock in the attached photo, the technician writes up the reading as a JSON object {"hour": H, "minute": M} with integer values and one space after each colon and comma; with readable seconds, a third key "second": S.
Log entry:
{"hour": 7, "minute": 5, "second": 19}
